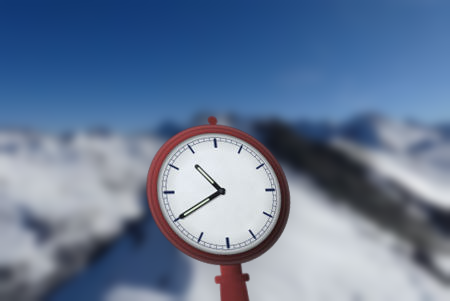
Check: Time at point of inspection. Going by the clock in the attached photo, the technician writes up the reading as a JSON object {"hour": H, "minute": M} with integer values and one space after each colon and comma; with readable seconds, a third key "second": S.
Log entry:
{"hour": 10, "minute": 40}
